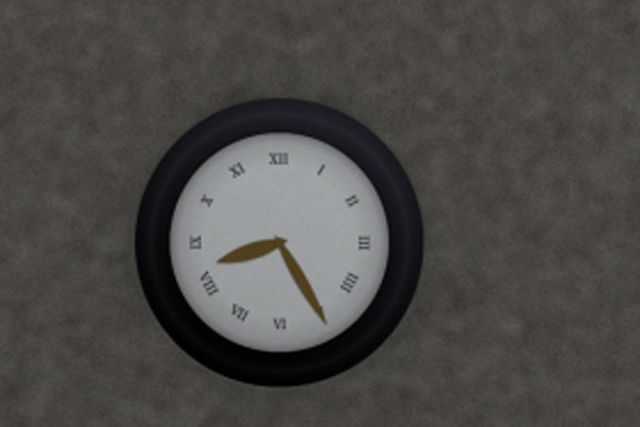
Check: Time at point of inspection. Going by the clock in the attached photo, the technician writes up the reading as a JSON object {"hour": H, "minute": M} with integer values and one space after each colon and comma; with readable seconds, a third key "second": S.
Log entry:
{"hour": 8, "minute": 25}
